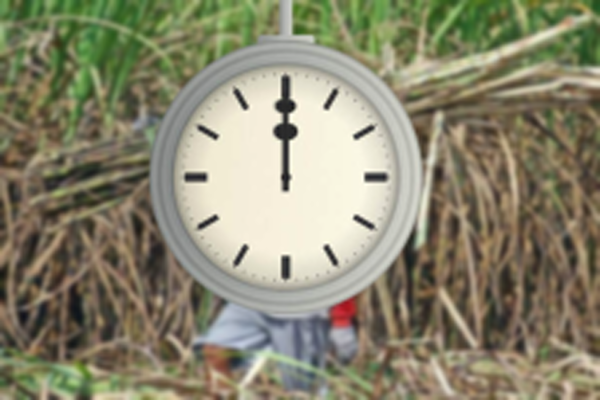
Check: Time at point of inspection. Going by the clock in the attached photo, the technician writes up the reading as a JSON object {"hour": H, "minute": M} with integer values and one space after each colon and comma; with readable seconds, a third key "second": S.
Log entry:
{"hour": 12, "minute": 0}
